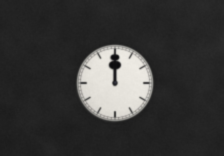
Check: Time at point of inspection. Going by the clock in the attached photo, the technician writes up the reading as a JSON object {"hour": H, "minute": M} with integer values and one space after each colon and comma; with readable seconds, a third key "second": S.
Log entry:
{"hour": 12, "minute": 0}
